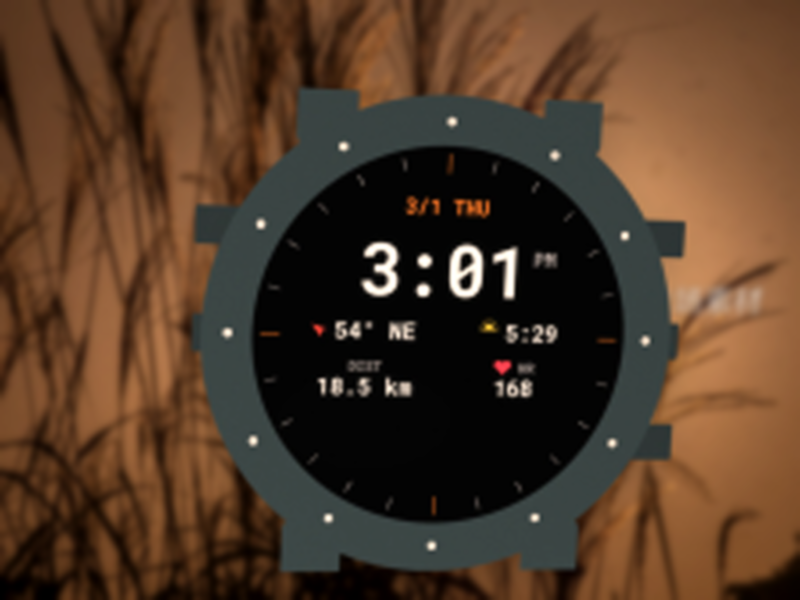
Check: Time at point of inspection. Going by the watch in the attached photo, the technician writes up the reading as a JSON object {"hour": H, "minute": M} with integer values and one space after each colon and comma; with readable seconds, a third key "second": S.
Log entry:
{"hour": 3, "minute": 1}
